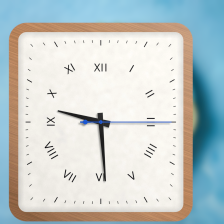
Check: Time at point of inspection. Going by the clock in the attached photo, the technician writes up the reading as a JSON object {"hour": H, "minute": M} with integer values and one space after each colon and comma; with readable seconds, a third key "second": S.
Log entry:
{"hour": 9, "minute": 29, "second": 15}
